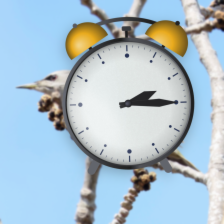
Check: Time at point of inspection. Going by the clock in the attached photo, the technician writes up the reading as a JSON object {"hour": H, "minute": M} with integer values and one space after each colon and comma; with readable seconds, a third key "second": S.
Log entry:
{"hour": 2, "minute": 15}
